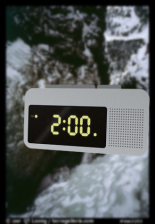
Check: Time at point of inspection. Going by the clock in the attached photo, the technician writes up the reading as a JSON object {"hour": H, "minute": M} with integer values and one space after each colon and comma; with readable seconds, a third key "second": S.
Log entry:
{"hour": 2, "minute": 0}
